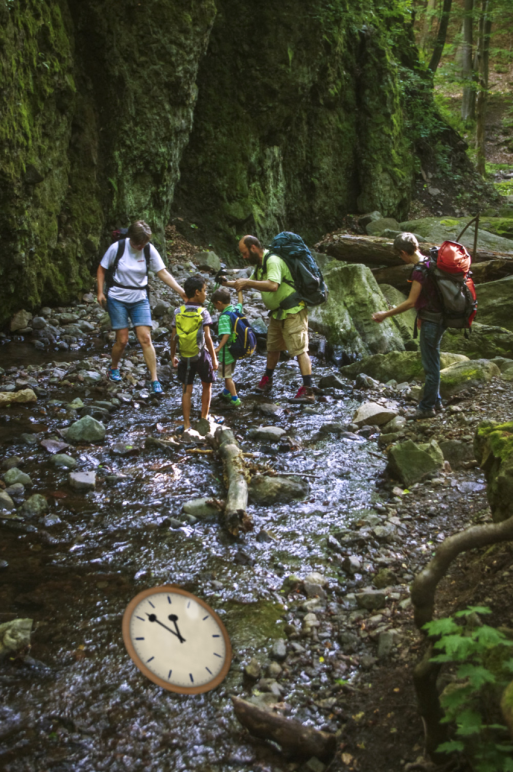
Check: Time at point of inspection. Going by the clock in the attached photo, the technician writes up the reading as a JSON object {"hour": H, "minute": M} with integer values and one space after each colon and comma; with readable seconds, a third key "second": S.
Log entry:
{"hour": 11, "minute": 52}
